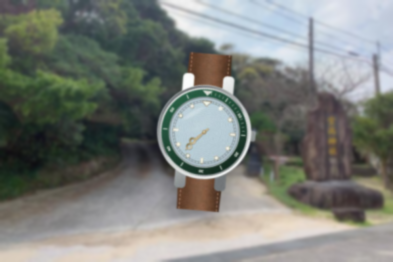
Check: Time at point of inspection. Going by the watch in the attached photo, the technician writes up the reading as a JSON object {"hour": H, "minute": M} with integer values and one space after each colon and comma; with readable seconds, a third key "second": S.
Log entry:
{"hour": 7, "minute": 37}
